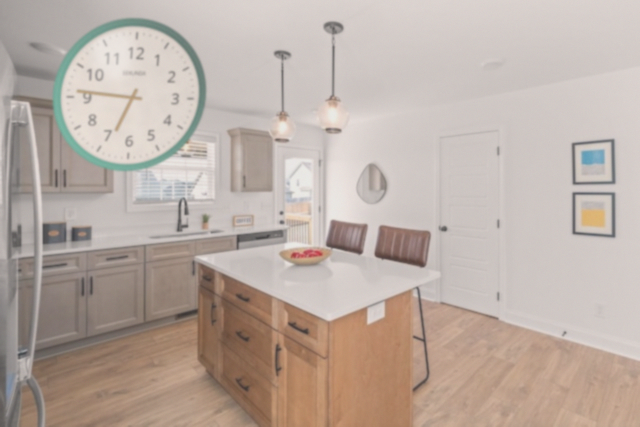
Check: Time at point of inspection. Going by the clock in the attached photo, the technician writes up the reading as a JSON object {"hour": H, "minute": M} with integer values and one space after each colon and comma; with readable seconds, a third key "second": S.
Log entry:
{"hour": 6, "minute": 46}
